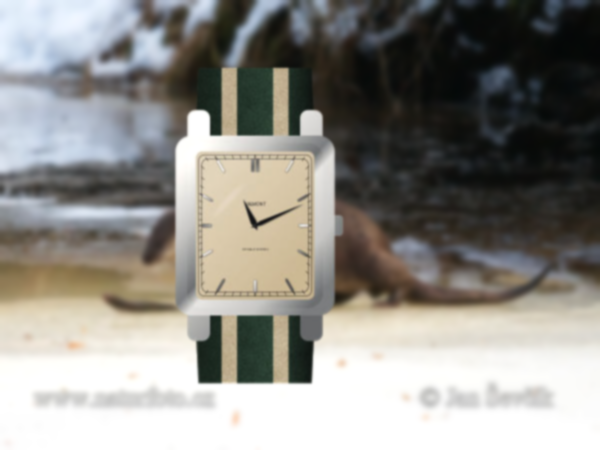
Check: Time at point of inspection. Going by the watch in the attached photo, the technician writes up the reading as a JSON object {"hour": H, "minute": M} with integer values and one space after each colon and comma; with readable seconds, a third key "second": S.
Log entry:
{"hour": 11, "minute": 11}
